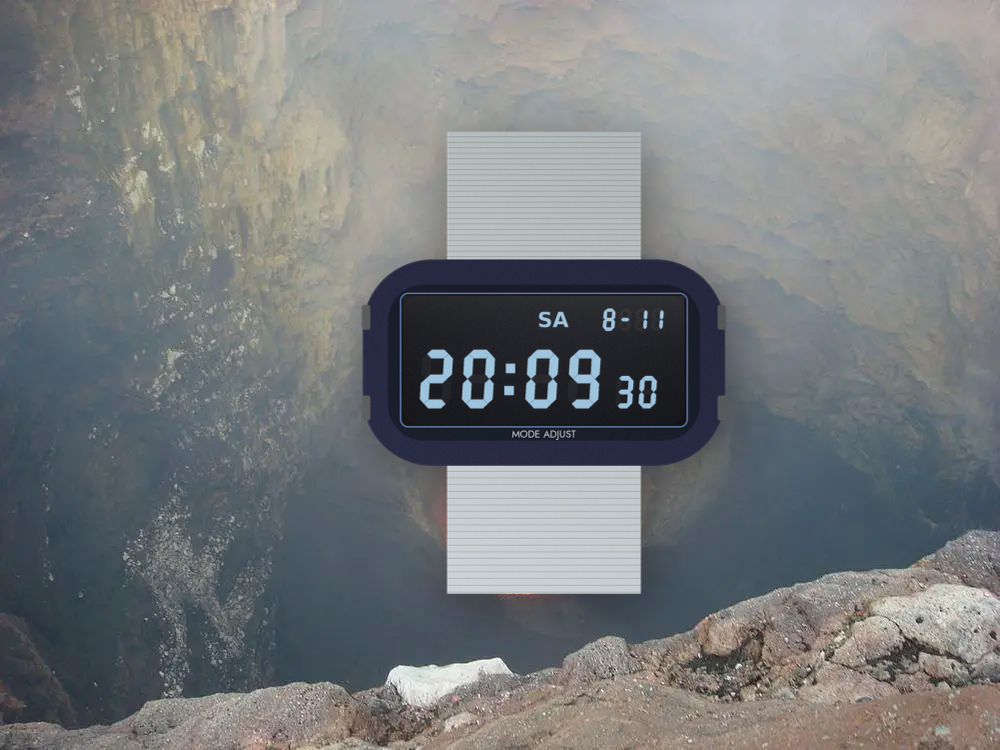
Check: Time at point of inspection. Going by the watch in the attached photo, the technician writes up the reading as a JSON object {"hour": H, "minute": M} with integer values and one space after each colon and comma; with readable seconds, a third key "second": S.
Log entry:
{"hour": 20, "minute": 9, "second": 30}
